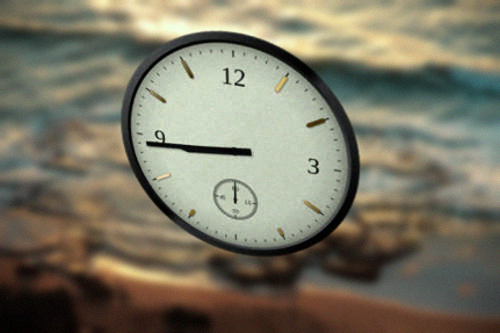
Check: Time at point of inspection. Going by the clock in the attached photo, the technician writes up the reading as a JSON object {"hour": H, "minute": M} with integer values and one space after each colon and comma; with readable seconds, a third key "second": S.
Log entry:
{"hour": 8, "minute": 44}
